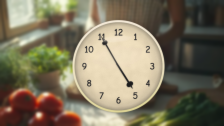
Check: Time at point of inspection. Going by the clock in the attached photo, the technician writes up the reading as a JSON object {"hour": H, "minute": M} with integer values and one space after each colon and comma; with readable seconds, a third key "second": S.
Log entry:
{"hour": 4, "minute": 55}
